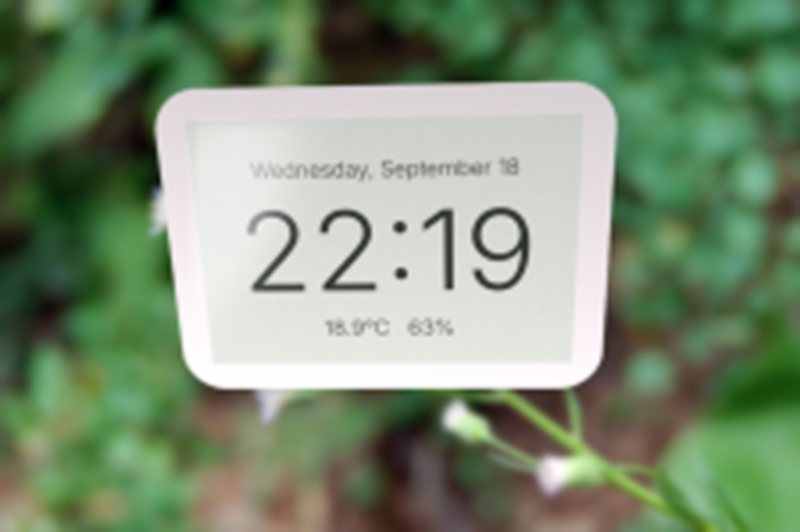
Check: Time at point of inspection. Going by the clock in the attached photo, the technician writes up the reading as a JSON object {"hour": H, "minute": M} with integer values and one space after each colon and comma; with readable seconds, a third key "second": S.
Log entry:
{"hour": 22, "minute": 19}
